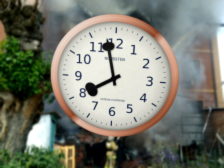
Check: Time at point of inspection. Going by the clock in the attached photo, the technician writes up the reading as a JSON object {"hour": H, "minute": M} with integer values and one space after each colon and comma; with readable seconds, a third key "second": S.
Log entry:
{"hour": 7, "minute": 58}
